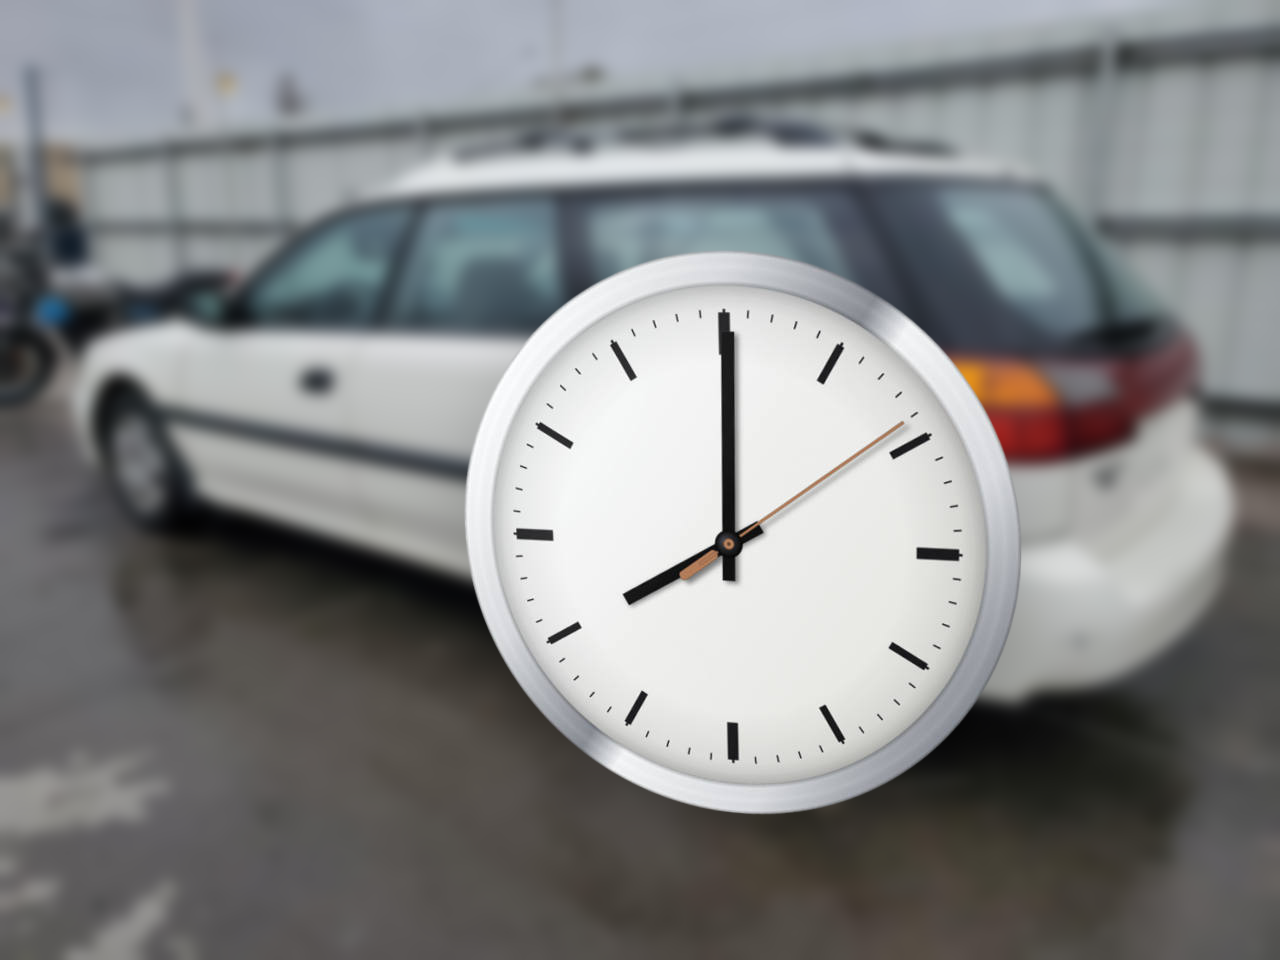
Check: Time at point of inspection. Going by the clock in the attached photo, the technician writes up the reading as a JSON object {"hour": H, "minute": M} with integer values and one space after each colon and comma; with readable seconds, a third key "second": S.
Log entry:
{"hour": 8, "minute": 0, "second": 9}
